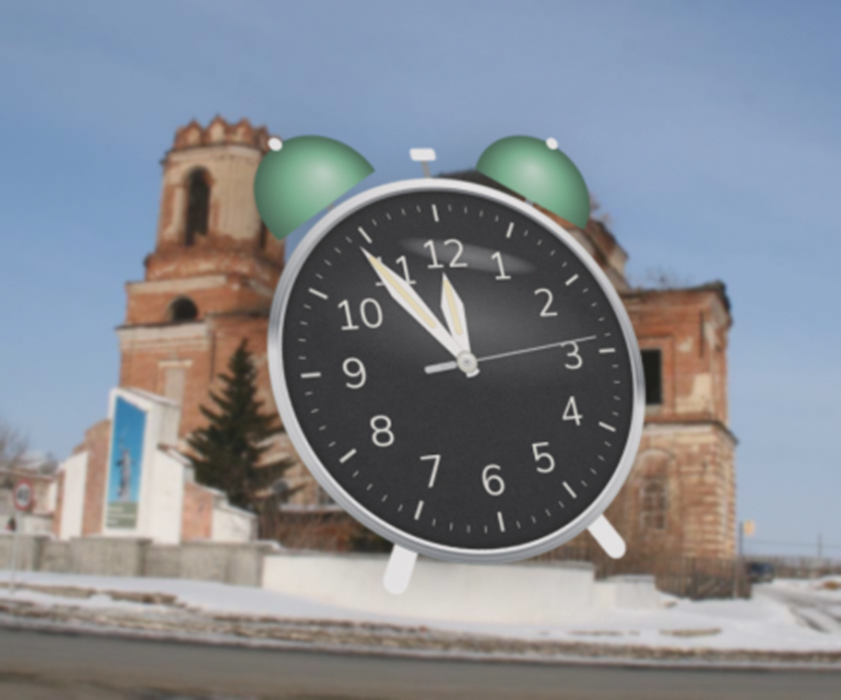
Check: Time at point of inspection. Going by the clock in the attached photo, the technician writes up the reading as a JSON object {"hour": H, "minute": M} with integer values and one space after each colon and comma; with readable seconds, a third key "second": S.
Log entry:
{"hour": 11, "minute": 54, "second": 14}
